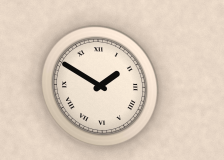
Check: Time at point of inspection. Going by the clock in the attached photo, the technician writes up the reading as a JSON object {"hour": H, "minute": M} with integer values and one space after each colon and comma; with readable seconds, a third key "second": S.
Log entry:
{"hour": 1, "minute": 50}
